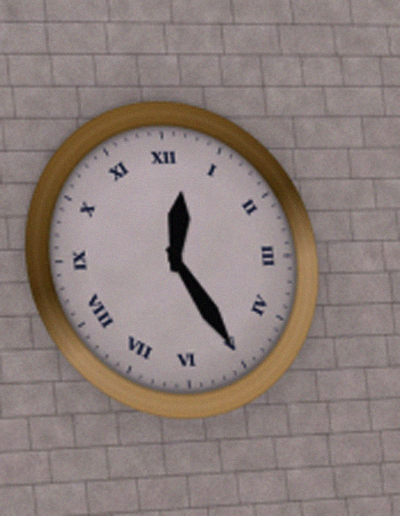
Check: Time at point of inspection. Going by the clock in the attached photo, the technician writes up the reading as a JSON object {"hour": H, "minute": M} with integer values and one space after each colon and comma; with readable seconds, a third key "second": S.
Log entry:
{"hour": 12, "minute": 25}
